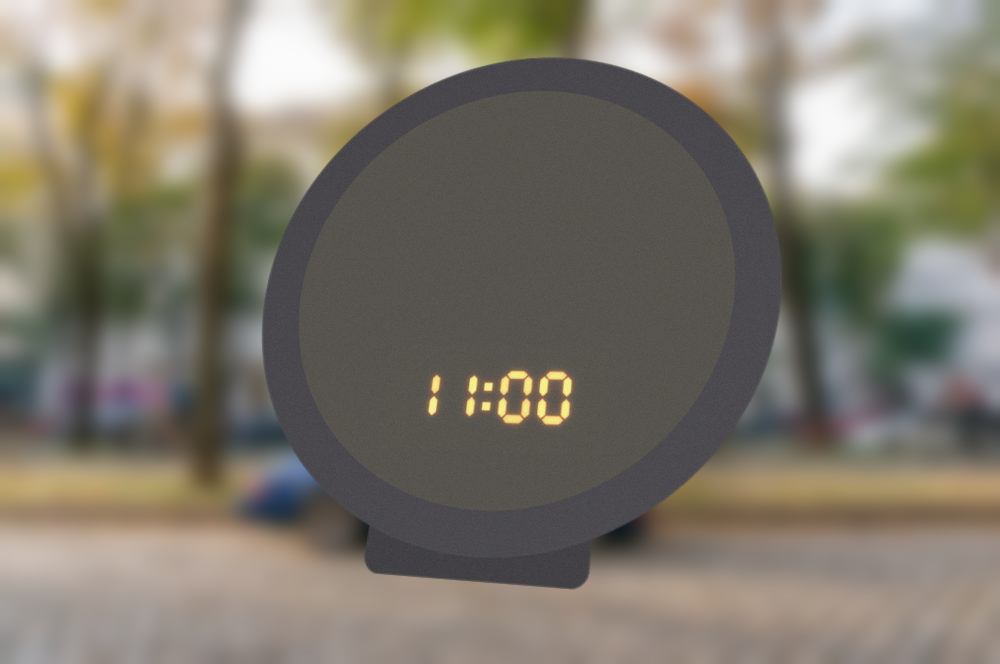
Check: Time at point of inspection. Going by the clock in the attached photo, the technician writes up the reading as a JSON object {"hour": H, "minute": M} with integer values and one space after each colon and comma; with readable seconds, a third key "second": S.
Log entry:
{"hour": 11, "minute": 0}
